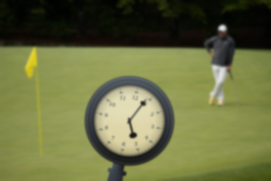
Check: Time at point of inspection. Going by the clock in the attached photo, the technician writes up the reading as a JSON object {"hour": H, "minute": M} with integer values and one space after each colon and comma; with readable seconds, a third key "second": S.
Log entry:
{"hour": 5, "minute": 4}
